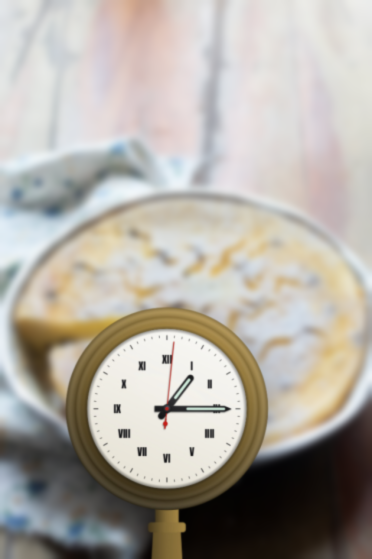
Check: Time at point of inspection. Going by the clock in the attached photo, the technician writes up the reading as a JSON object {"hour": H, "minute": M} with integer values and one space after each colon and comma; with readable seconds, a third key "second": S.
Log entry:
{"hour": 1, "minute": 15, "second": 1}
